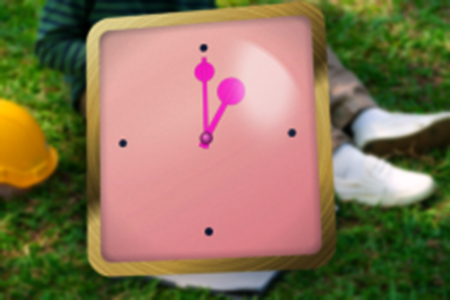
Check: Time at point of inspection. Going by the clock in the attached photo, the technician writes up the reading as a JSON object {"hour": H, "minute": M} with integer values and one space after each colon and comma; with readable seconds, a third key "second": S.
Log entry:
{"hour": 1, "minute": 0}
